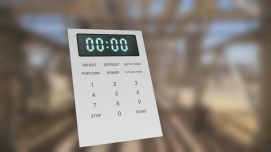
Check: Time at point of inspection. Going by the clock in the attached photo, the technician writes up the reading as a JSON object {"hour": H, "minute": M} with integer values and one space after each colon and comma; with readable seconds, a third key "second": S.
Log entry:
{"hour": 0, "minute": 0}
